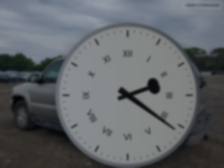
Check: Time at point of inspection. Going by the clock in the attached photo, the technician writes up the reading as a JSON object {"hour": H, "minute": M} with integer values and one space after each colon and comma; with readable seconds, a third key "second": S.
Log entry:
{"hour": 2, "minute": 21}
